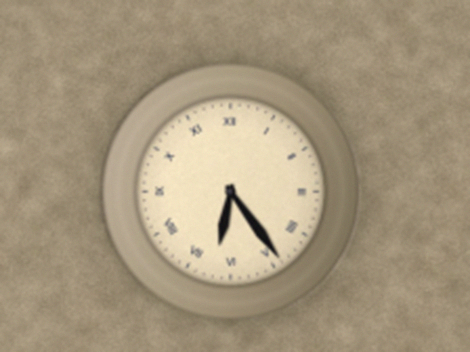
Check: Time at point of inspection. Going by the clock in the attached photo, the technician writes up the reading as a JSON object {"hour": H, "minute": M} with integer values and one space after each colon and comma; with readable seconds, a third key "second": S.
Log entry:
{"hour": 6, "minute": 24}
